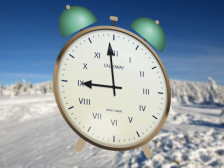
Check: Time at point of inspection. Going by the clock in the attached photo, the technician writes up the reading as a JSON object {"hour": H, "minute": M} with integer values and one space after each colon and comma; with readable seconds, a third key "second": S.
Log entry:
{"hour": 8, "minute": 59}
